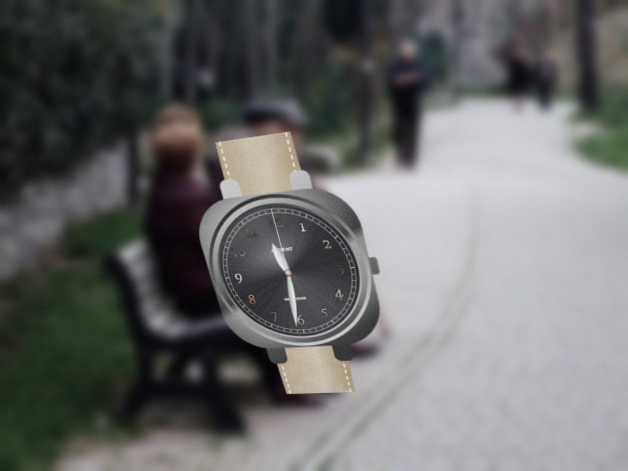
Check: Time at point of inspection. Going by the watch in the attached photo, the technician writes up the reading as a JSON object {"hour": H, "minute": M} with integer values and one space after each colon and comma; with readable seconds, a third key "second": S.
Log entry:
{"hour": 11, "minute": 31, "second": 0}
